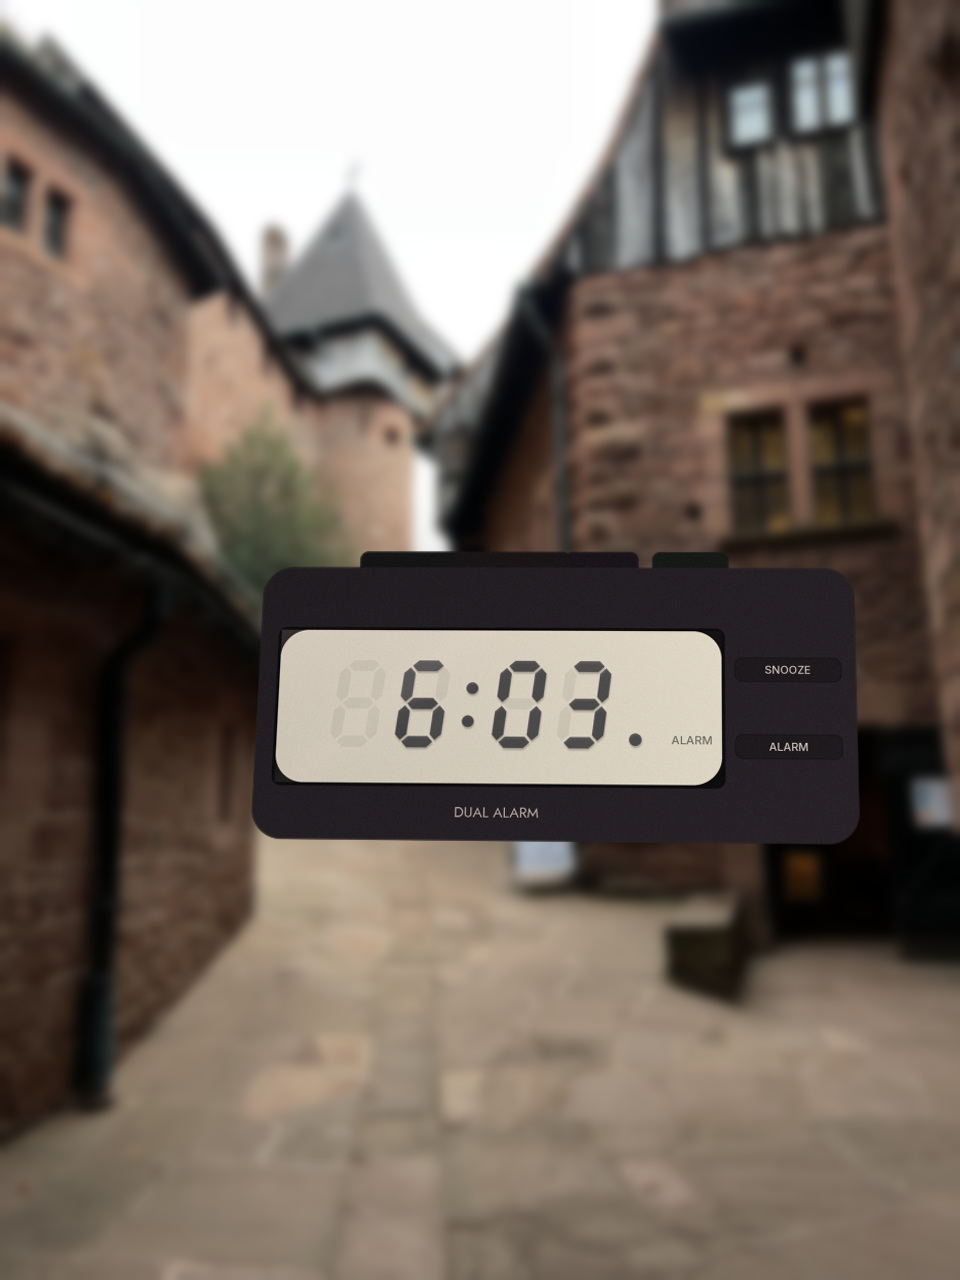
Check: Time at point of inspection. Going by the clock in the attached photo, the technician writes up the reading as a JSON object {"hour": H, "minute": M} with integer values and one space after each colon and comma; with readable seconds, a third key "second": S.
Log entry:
{"hour": 6, "minute": 3}
